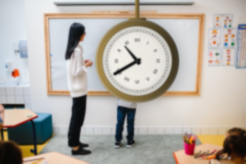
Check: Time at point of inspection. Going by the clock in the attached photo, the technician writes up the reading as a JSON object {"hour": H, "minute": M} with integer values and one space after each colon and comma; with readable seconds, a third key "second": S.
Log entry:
{"hour": 10, "minute": 40}
